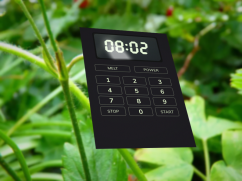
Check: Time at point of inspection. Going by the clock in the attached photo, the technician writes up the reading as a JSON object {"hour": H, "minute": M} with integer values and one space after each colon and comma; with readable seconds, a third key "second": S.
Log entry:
{"hour": 8, "minute": 2}
